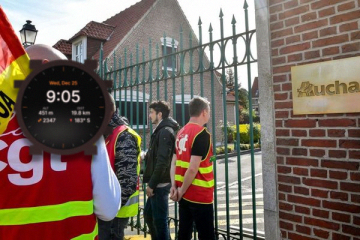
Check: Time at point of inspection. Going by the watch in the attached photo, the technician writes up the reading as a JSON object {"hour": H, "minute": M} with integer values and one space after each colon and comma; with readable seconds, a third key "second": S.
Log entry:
{"hour": 9, "minute": 5}
